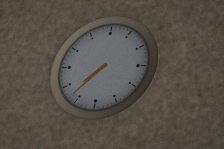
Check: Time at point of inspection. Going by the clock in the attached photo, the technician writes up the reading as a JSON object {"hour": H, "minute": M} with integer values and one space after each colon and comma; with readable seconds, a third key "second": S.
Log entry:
{"hour": 7, "minute": 37}
